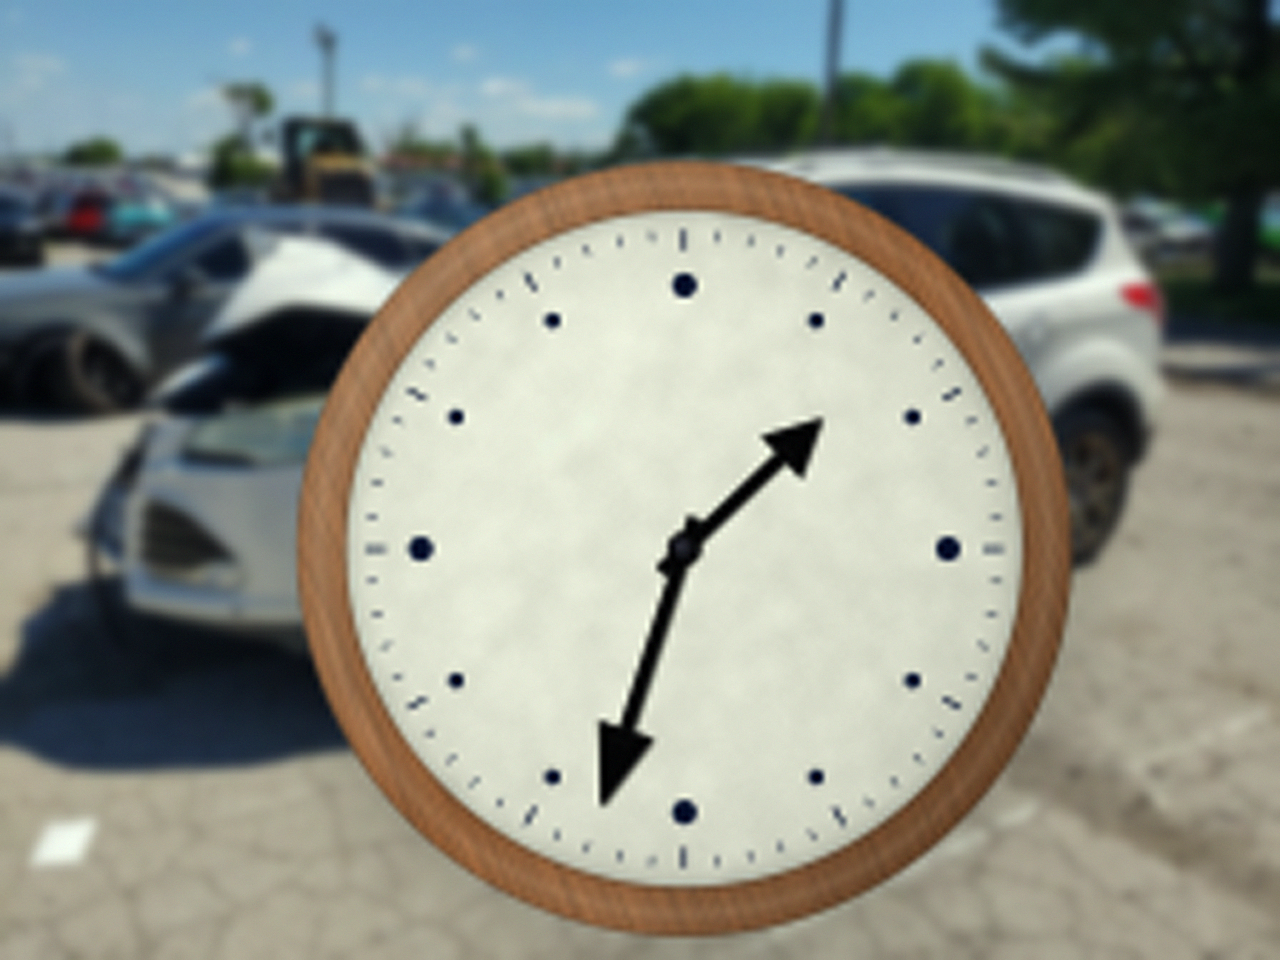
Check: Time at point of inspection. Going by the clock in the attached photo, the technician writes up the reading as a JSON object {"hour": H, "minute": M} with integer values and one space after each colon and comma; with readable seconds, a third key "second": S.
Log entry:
{"hour": 1, "minute": 33}
